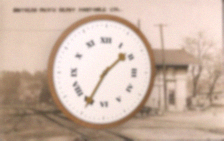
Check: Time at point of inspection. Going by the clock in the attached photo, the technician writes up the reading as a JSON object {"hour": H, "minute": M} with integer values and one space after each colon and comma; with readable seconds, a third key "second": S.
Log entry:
{"hour": 1, "minute": 35}
